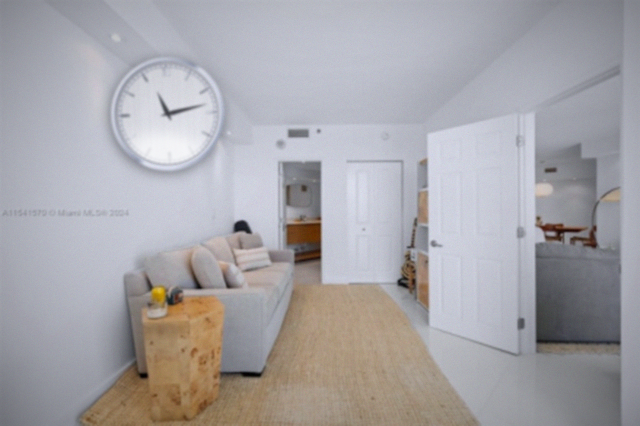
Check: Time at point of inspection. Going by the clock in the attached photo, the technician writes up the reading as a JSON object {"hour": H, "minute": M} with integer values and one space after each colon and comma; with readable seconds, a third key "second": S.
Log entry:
{"hour": 11, "minute": 13}
